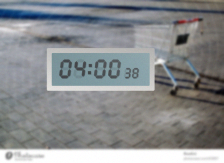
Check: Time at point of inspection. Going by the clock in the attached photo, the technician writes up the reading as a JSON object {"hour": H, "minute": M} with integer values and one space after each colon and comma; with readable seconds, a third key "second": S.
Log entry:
{"hour": 4, "minute": 0, "second": 38}
